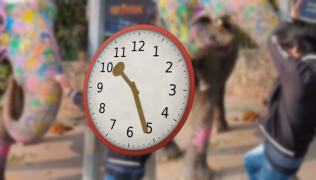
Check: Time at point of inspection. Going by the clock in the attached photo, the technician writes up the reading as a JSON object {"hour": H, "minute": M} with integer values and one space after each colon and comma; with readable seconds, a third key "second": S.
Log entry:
{"hour": 10, "minute": 26}
